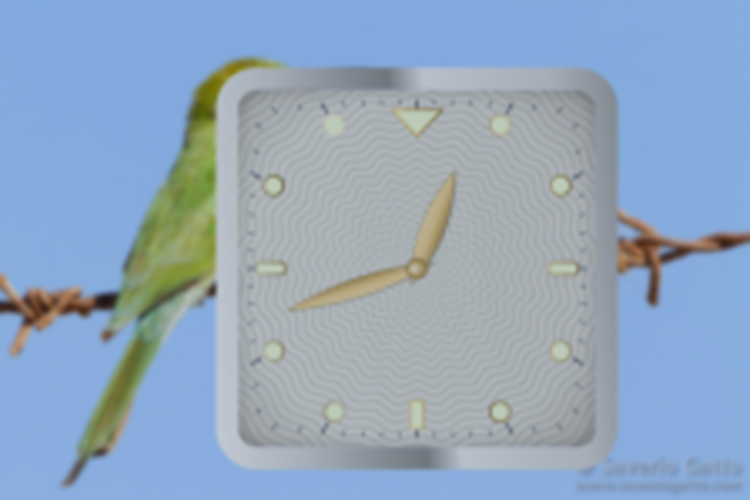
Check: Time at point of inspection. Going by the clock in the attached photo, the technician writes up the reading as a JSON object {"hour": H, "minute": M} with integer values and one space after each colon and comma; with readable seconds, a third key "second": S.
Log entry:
{"hour": 12, "minute": 42}
